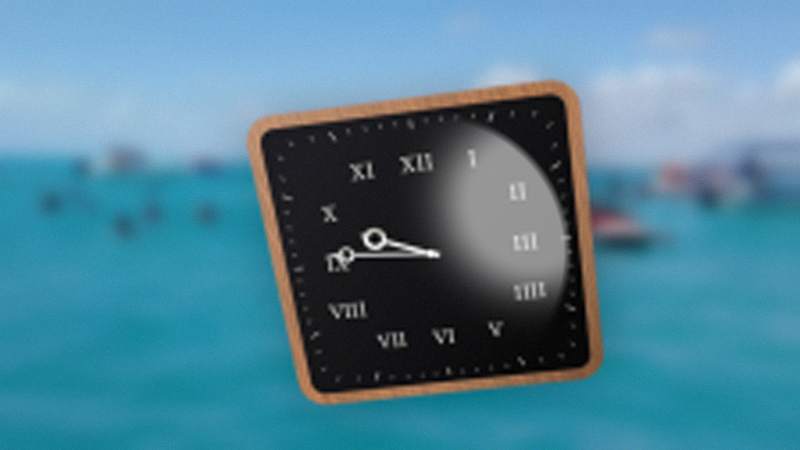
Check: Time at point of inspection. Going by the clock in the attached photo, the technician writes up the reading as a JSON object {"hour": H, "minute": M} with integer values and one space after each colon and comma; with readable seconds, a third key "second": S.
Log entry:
{"hour": 9, "minute": 46}
